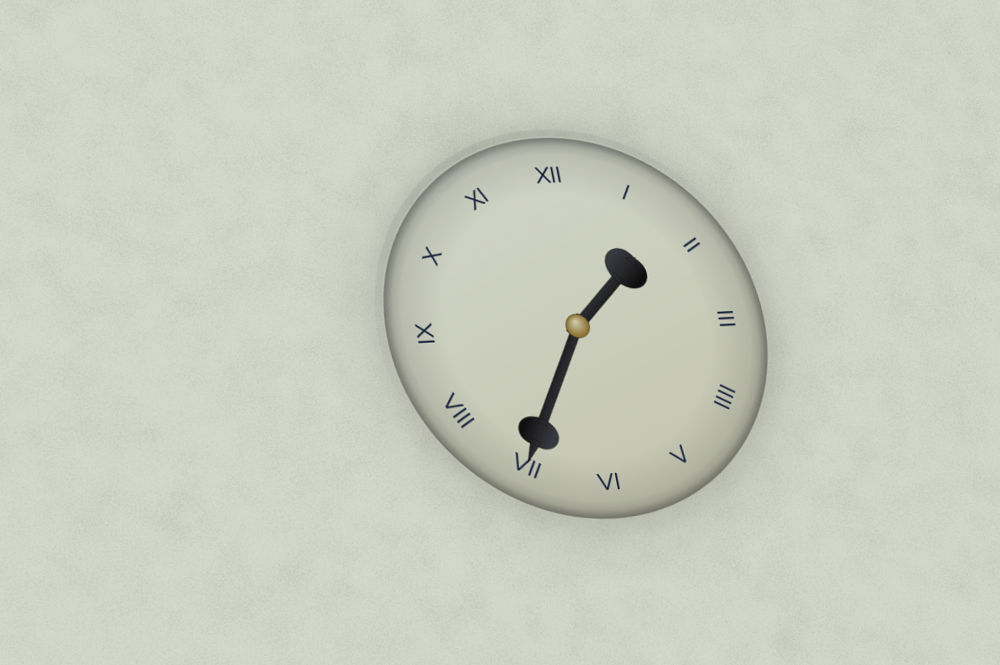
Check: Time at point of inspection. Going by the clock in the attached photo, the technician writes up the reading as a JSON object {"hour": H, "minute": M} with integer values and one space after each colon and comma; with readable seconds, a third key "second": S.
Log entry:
{"hour": 1, "minute": 35}
